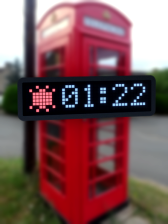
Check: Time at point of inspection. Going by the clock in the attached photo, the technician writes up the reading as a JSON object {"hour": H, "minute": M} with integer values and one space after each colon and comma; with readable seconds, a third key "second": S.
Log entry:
{"hour": 1, "minute": 22}
